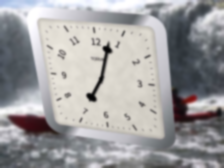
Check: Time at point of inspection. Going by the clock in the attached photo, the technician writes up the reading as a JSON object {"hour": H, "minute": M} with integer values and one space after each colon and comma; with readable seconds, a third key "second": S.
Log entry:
{"hour": 7, "minute": 3}
